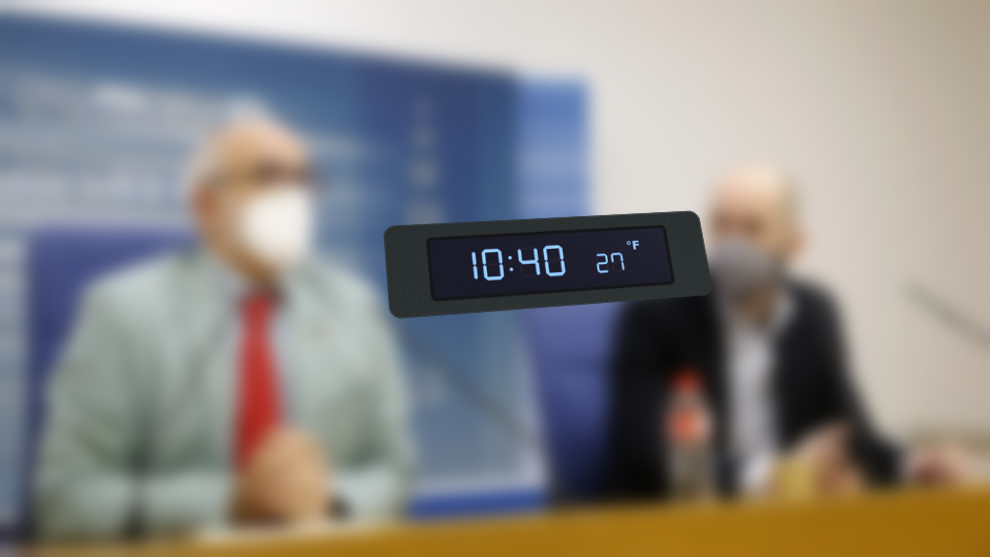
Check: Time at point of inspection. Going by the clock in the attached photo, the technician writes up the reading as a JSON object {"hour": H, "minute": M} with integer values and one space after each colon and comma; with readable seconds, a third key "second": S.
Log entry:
{"hour": 10, "minute": 40}
